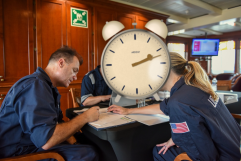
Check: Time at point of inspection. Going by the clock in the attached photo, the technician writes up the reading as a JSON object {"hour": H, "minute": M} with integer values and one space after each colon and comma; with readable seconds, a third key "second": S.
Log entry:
{"hour": 2, "minute": 12}
